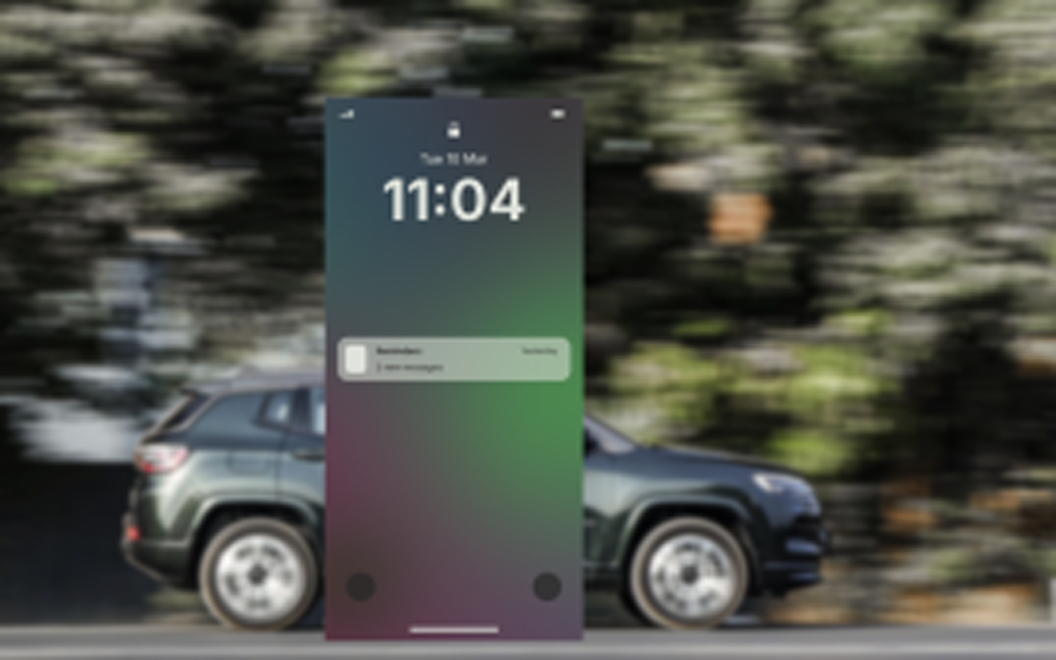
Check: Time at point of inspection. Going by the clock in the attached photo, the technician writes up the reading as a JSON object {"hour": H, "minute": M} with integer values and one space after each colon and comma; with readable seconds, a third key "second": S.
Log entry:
{"hour": 11, "minute": 4}
